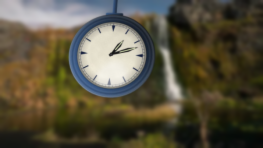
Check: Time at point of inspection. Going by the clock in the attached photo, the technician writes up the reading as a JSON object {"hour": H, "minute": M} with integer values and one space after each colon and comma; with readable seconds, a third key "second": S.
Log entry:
{"hour": 1, "minute": 12}
